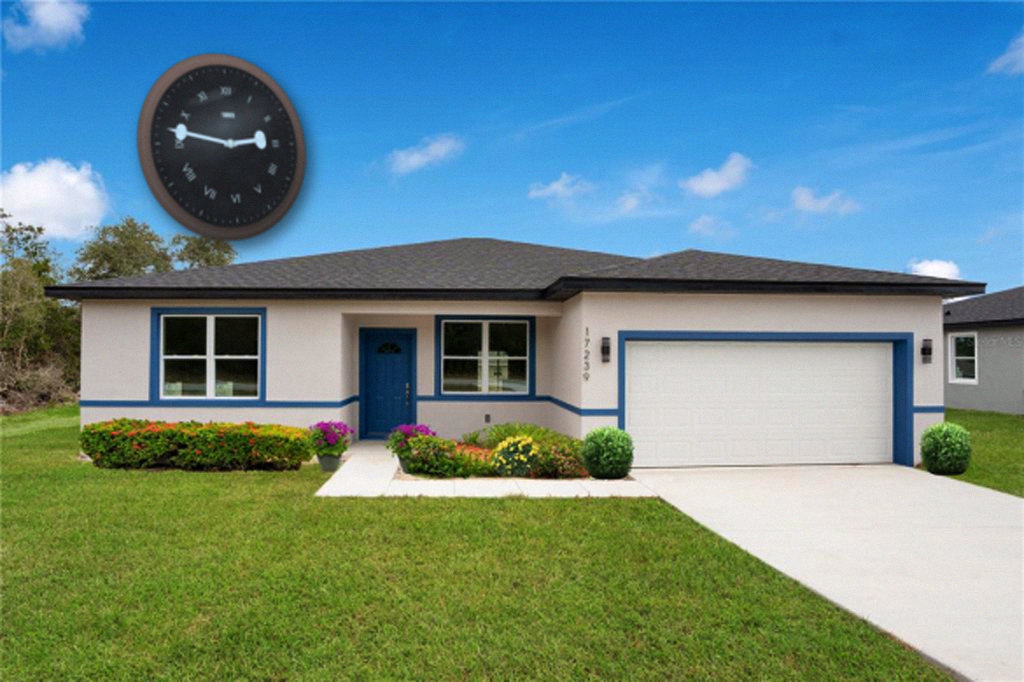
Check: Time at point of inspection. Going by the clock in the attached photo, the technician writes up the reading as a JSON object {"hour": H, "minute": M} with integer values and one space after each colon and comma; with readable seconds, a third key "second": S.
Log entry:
{"hour": 2, "minute": 47}
